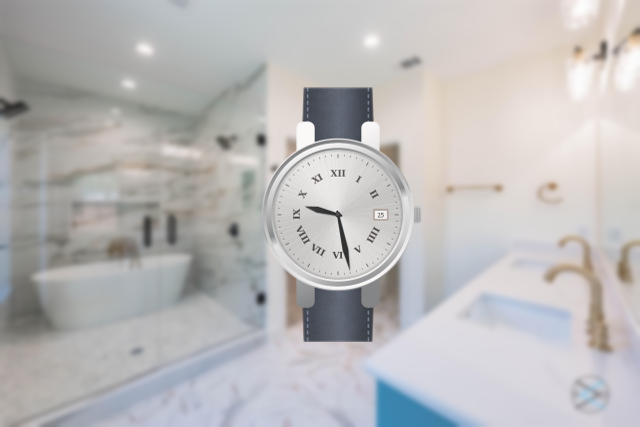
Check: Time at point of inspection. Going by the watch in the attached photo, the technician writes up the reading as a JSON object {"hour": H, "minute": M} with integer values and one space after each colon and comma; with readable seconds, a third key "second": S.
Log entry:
{"hour": 9, "minute": 28}
